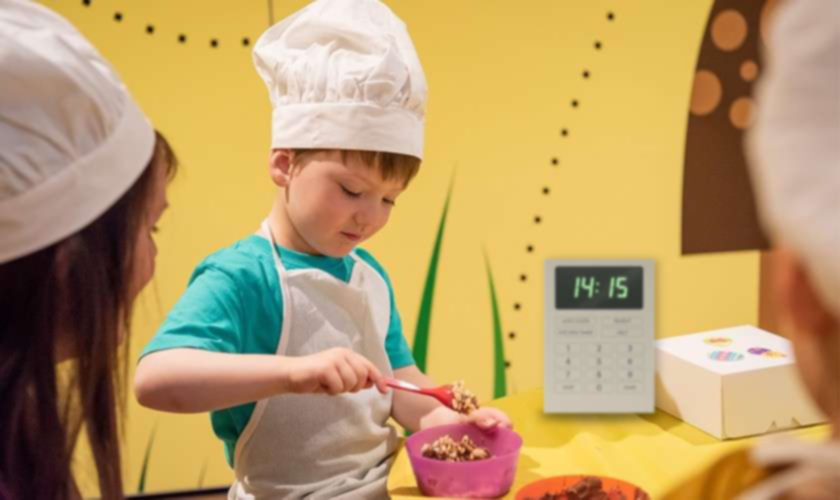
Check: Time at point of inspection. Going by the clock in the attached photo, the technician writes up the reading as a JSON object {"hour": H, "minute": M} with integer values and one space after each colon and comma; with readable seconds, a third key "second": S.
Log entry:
{"hour": 14, "minute": 15}
